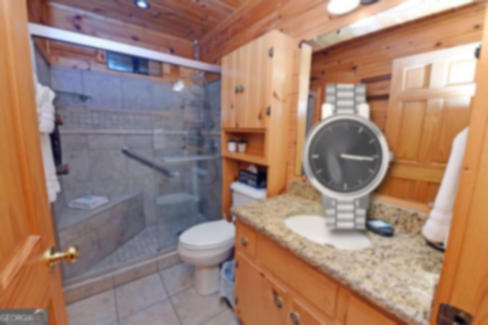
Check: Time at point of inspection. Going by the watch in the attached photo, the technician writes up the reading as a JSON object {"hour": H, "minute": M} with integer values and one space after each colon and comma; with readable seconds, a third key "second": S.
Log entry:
{"hour": 3, "minute": 16}
